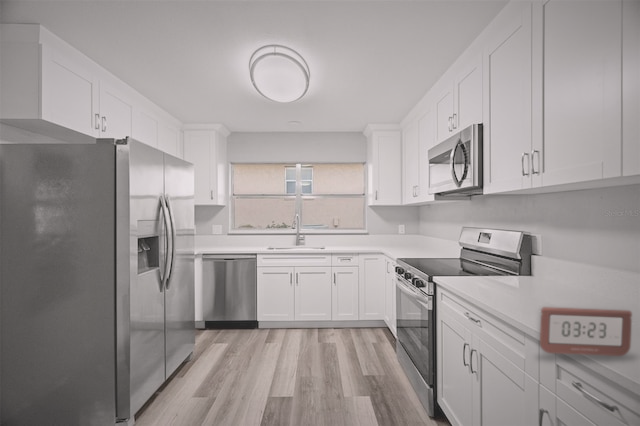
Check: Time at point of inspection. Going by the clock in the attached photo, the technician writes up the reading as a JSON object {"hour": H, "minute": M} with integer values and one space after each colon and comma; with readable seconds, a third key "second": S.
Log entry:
{"hour": 3, "minute": 23}
